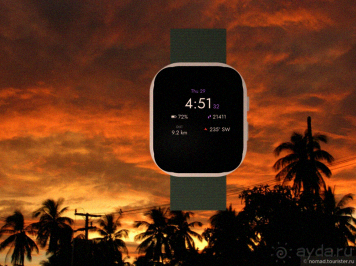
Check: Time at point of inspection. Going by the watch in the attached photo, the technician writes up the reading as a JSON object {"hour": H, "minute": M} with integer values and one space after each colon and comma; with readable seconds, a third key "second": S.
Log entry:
{"hour": 4, "minute": 51}
